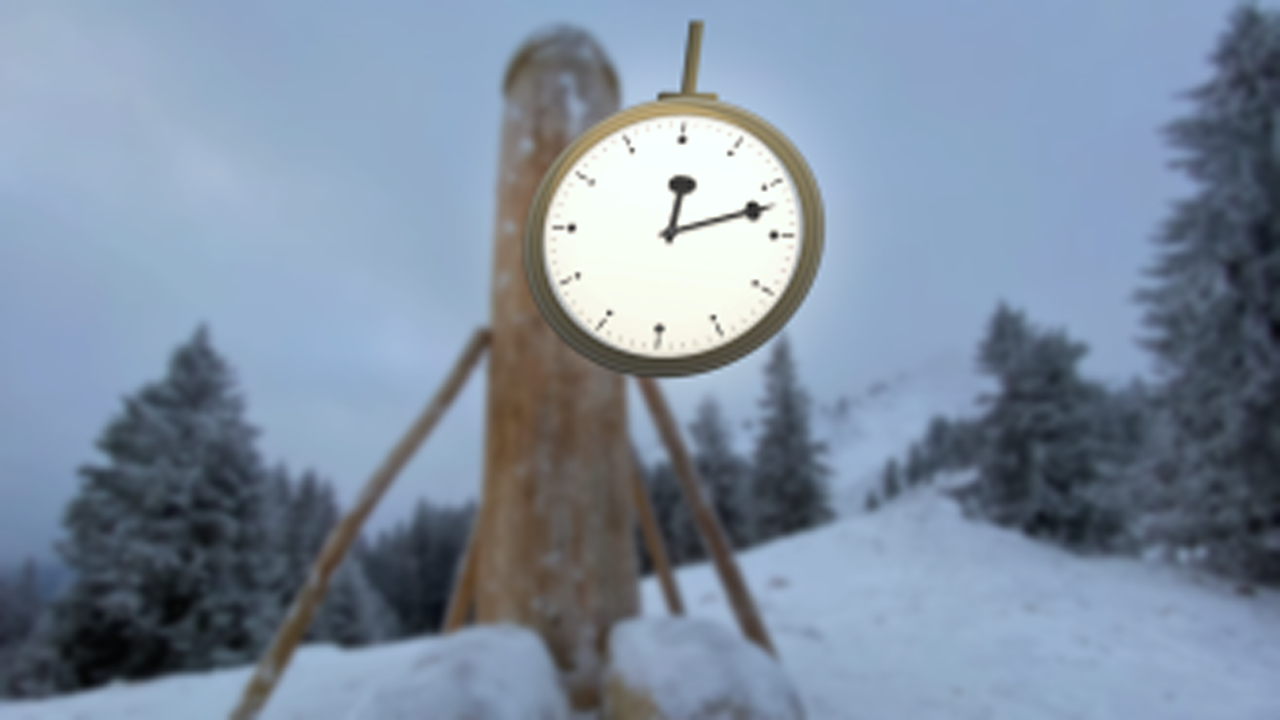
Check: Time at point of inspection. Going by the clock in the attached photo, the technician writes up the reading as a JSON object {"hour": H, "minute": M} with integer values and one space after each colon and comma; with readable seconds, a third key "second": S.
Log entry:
{"hour": 12, "minute": 12}
